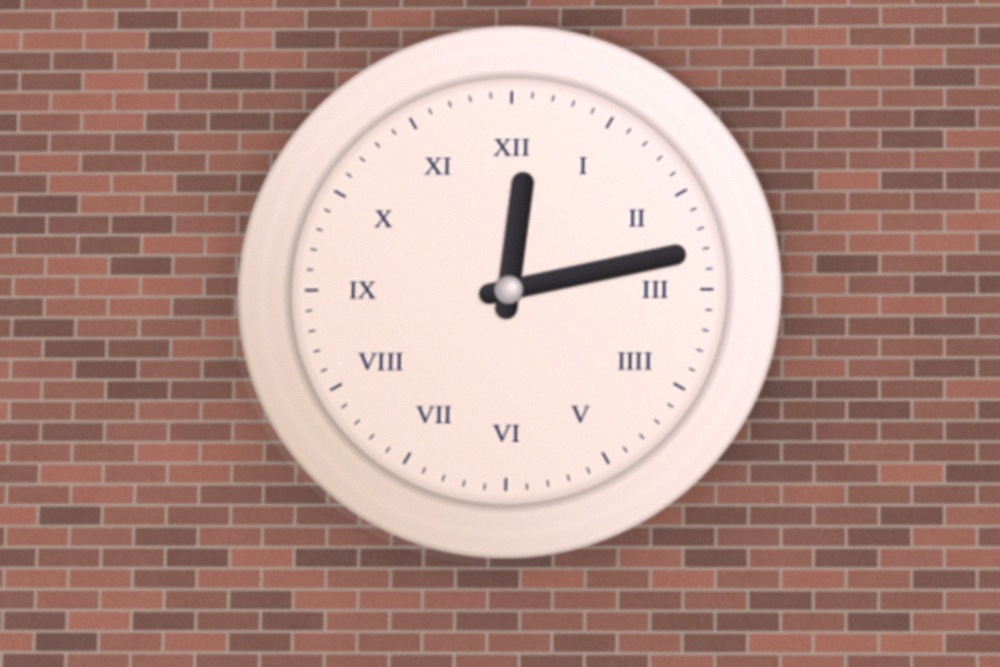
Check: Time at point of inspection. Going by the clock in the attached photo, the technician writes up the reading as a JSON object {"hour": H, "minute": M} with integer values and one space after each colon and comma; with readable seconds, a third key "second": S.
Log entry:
{"hour": 12, "minute": 13}
